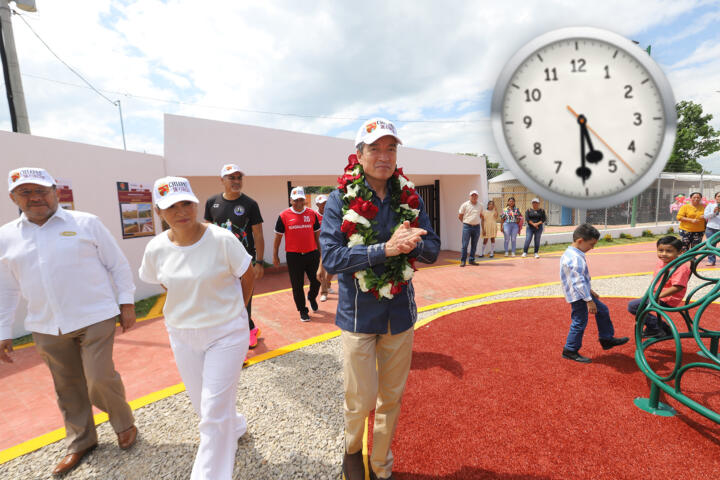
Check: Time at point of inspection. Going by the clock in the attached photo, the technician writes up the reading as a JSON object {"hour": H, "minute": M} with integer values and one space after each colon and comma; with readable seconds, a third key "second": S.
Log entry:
{"hour": 5, "minute": 30, "second": 23}
